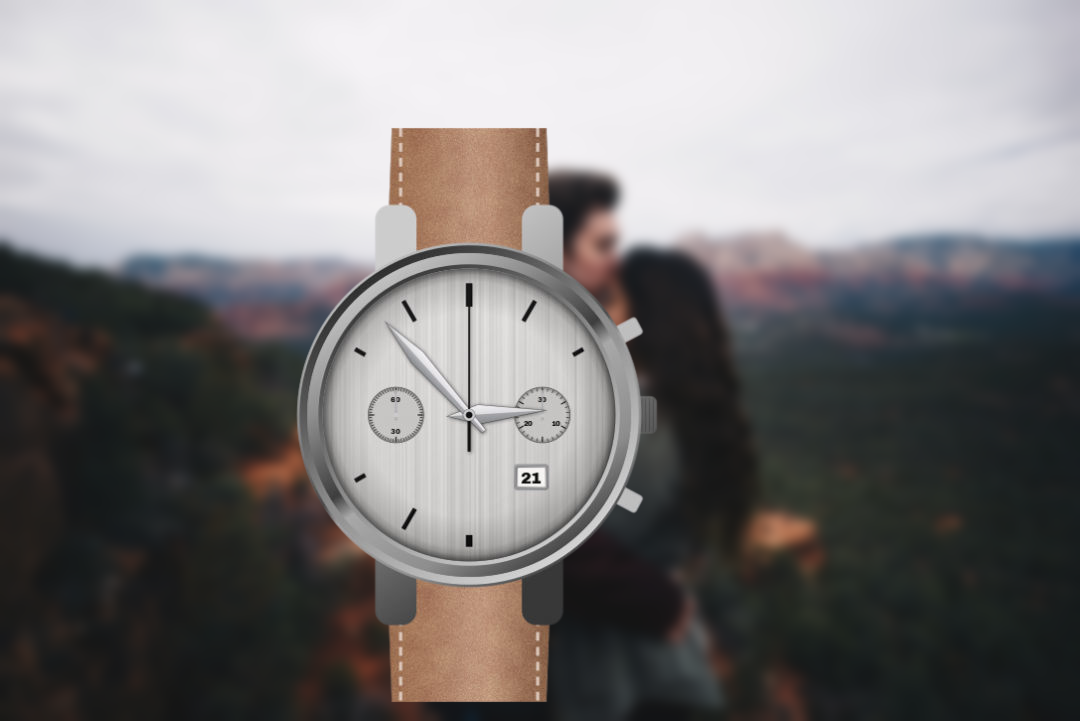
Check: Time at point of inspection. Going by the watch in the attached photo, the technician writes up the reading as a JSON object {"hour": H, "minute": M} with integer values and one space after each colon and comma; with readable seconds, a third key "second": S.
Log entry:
{"hour": 2, "minute": 53}
